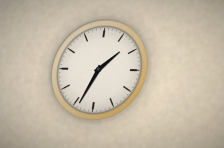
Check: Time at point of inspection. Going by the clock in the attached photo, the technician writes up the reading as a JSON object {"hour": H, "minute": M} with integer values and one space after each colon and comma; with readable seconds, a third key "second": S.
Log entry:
{"hour": 1, "minute": 34}
